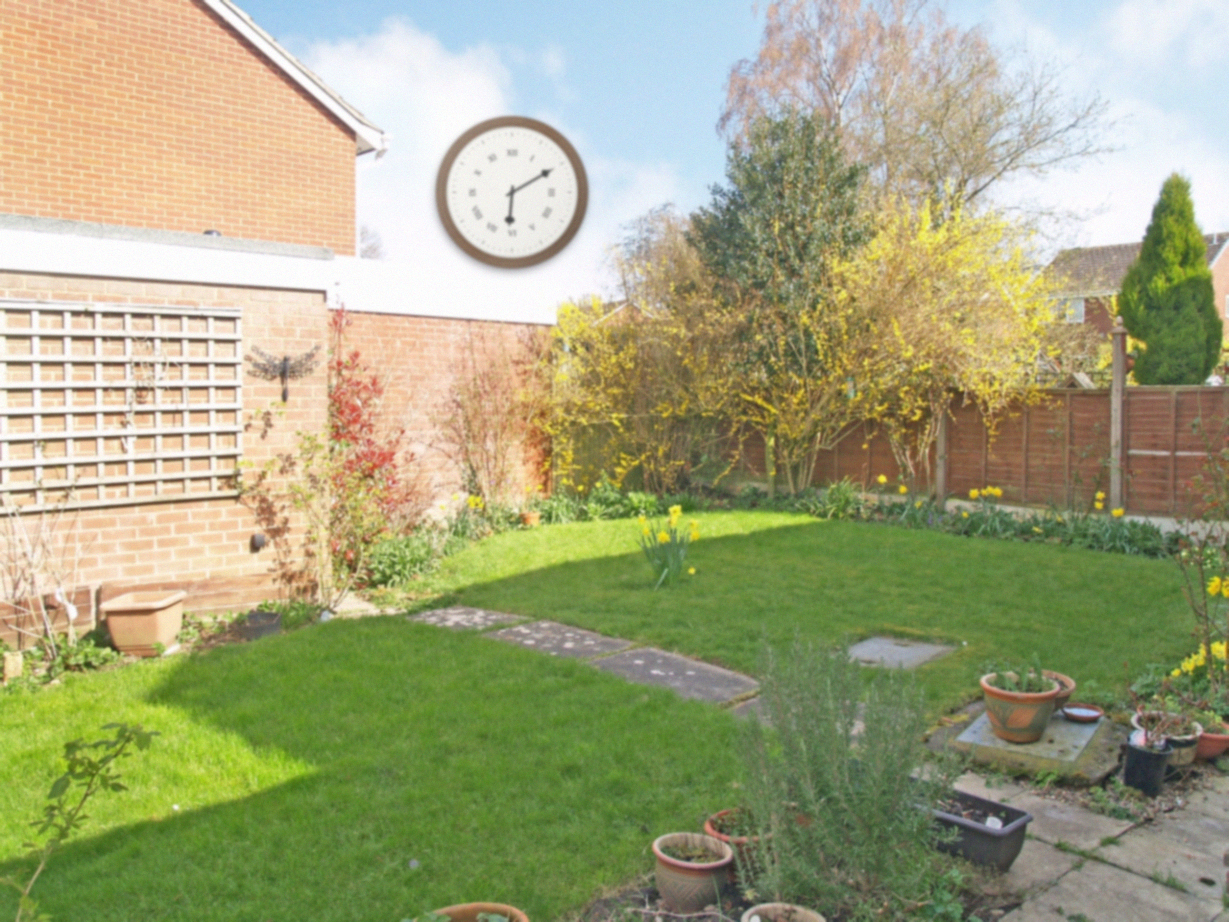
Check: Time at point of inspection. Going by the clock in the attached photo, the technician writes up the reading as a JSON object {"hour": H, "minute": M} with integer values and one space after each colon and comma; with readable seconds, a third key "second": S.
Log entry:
{"hour": 6, "minute": 10}
